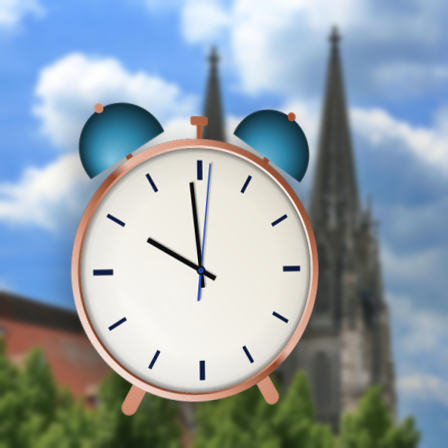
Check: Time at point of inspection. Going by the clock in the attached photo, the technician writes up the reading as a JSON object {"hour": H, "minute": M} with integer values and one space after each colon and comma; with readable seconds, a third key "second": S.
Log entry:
{"hour": 9, "minute": 59, "second": 1}
